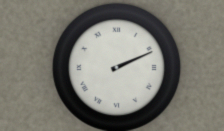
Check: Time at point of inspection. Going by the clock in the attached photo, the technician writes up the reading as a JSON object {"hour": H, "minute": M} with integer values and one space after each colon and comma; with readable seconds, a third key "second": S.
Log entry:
{"hour": 2, "minute": 11}
